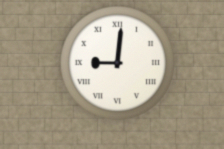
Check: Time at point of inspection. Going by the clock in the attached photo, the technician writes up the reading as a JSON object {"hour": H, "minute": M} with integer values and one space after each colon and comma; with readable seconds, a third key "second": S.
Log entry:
{"hour": 9, "minute": 1}
